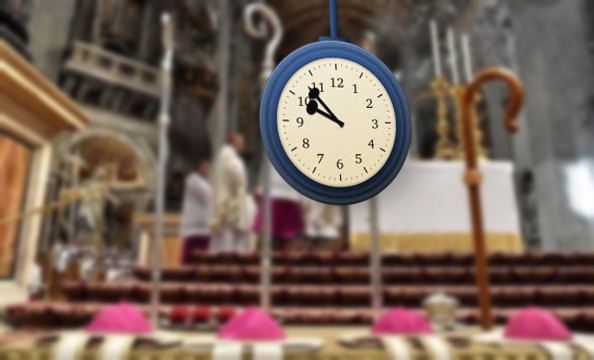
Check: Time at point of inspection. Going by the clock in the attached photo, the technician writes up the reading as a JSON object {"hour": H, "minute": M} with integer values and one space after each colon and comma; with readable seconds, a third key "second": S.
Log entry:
{"hour": 9, "minute": 53}
